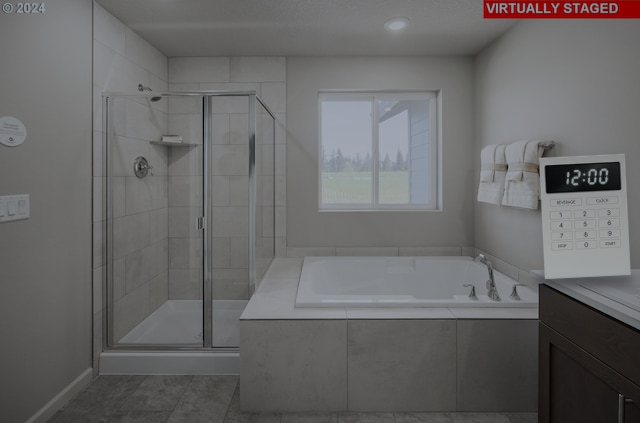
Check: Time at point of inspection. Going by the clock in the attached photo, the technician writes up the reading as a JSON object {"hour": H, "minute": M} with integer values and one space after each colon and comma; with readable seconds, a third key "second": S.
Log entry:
{"hour": 12, "minute": 0}
